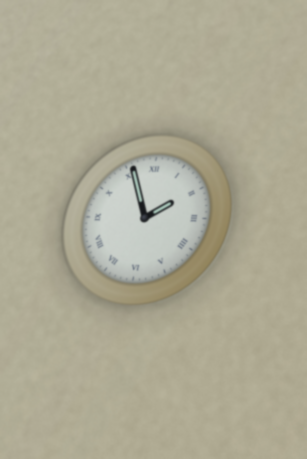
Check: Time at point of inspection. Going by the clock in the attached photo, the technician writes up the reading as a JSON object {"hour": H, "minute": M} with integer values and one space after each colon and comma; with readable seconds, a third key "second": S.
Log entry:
{"hour": 1, "minute": 56}
